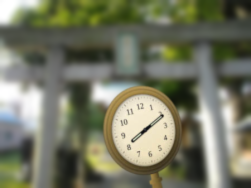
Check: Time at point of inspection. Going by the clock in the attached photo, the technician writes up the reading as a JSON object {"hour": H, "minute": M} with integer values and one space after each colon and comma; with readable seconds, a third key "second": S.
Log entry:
{"hour": 8, "minute": 11}
